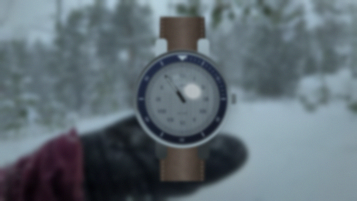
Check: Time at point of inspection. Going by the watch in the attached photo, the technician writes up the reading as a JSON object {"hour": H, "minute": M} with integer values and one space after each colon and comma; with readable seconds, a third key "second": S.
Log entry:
{"hour": 10, "minute": 54}
